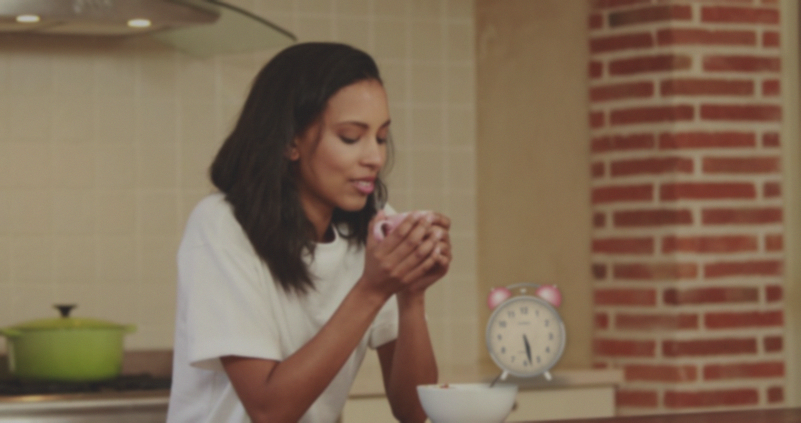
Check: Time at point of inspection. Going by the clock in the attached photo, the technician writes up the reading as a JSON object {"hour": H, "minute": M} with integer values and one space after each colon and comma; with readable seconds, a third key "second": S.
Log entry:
{"hour": 5, "minute": 28}
